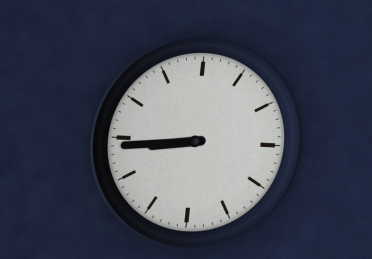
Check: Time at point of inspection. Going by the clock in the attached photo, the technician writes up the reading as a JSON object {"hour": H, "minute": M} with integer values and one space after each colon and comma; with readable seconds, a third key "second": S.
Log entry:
{"hour": 8, "minute": 44}
